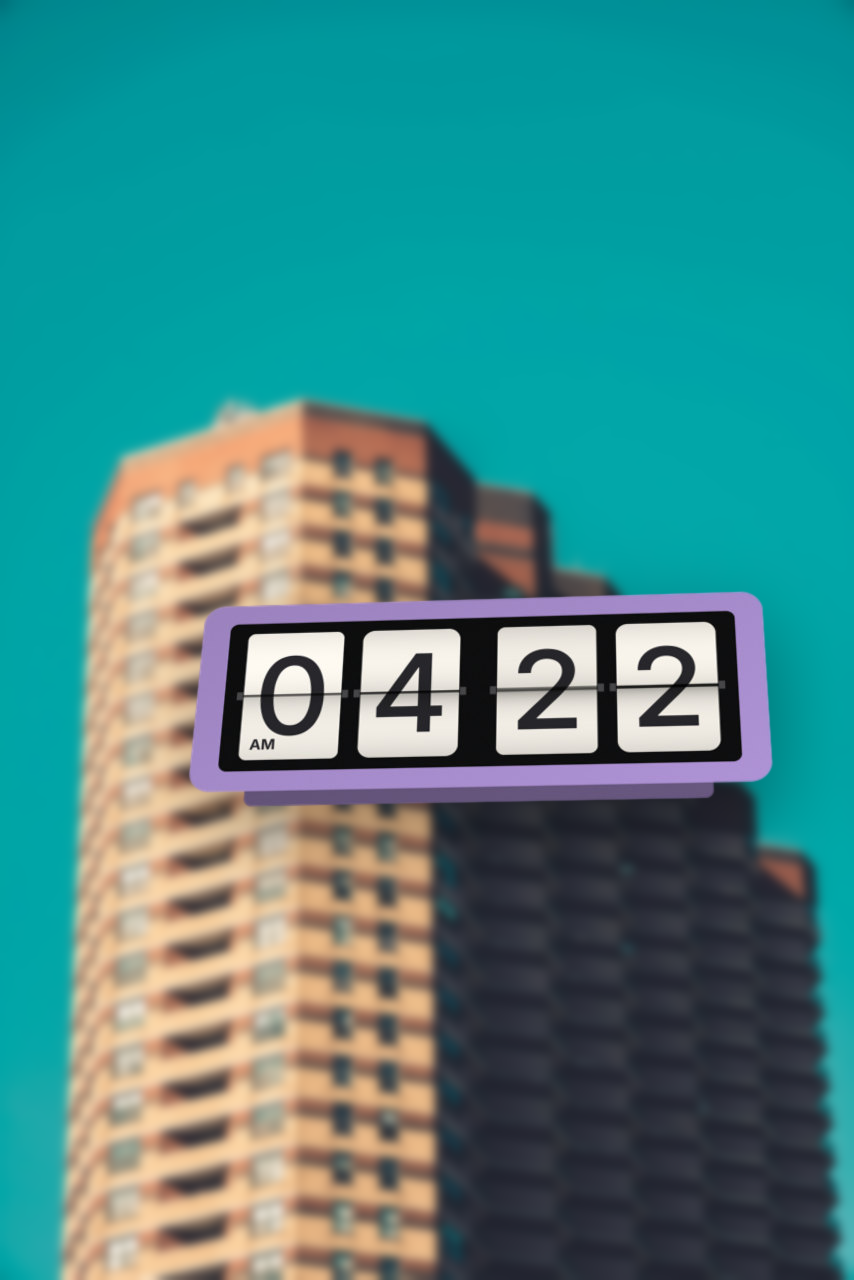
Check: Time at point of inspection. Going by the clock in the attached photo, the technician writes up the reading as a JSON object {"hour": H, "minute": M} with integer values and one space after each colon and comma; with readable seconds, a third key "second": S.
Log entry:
{"hour": 4, "minute": 22}
